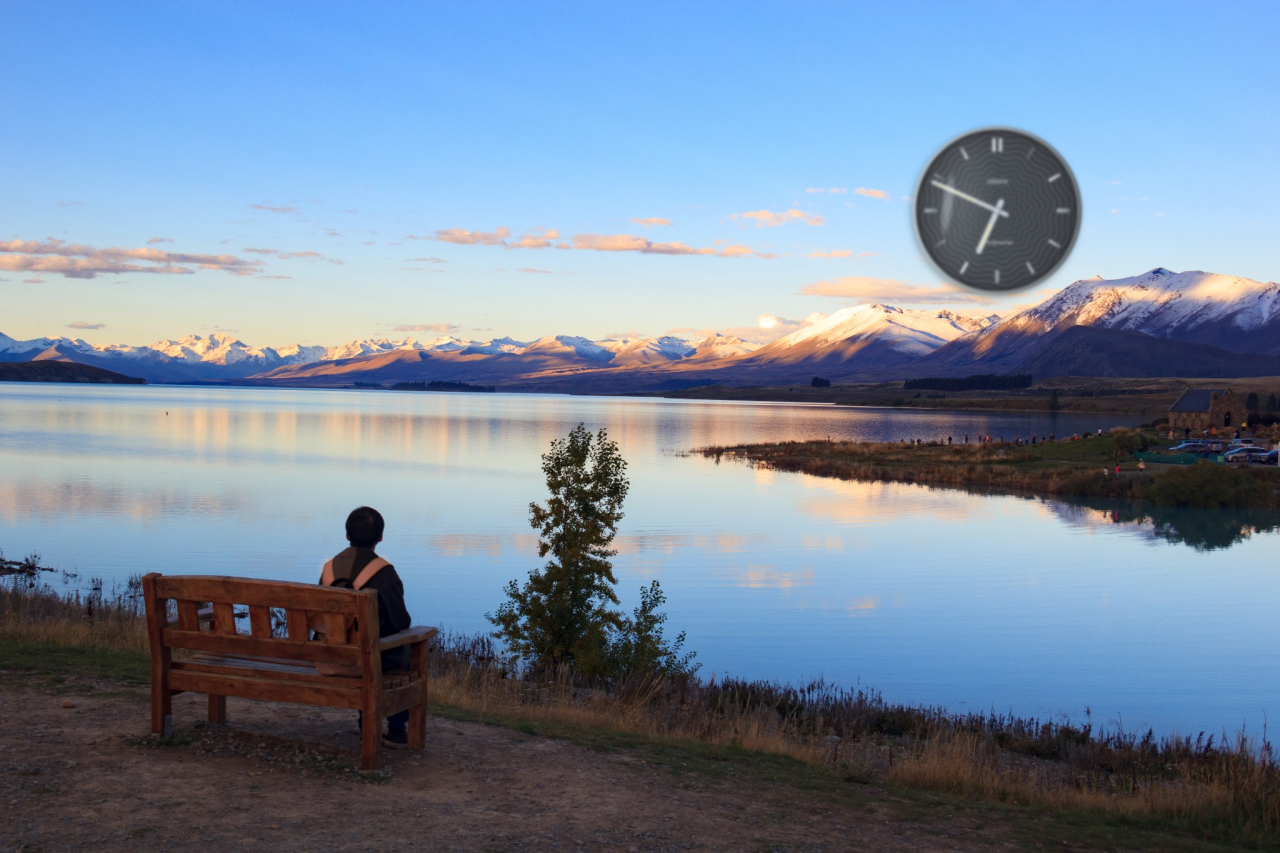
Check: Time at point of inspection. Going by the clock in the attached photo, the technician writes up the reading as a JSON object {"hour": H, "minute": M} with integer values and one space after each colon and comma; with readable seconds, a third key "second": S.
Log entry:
{"hour": 6, "minute": 49}
